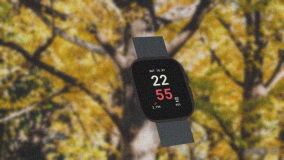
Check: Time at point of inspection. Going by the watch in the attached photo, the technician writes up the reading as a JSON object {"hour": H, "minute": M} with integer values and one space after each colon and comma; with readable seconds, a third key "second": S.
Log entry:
{"hour": 22, "minute": 55}
